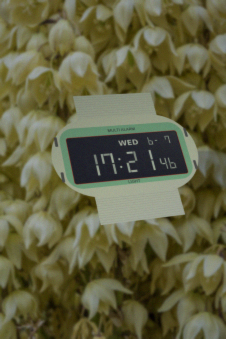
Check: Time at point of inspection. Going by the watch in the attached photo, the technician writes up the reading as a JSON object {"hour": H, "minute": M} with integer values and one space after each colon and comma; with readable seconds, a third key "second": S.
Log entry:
{"hour": 17, "minute": 21, "second": 46}
